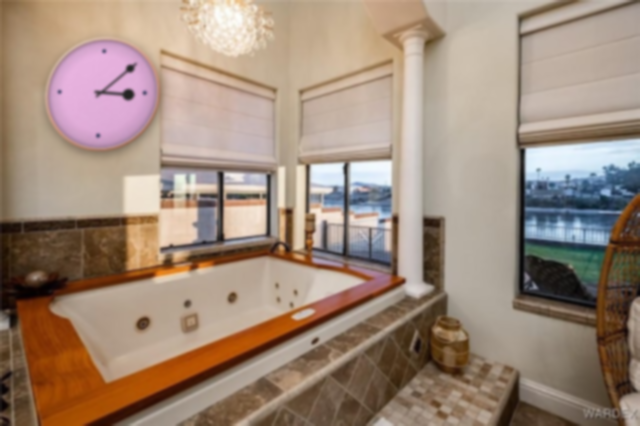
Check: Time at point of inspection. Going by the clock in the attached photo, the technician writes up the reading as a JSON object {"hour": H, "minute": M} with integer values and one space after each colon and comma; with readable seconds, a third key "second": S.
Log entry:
{"hour": 3, "minute": 8}
